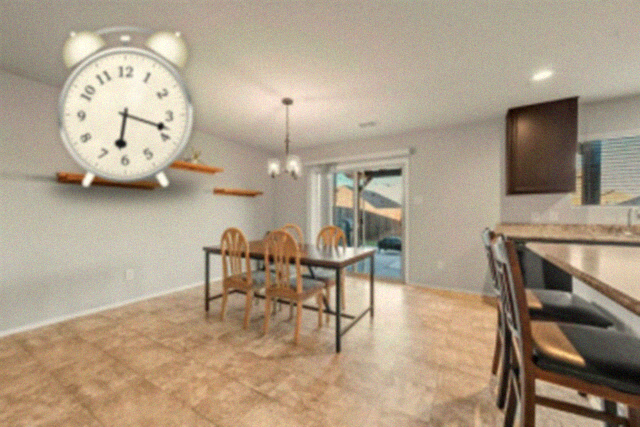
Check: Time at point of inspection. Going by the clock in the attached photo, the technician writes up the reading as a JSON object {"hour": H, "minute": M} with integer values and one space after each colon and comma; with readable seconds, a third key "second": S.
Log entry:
{"hour": 6, "minute": 18}
